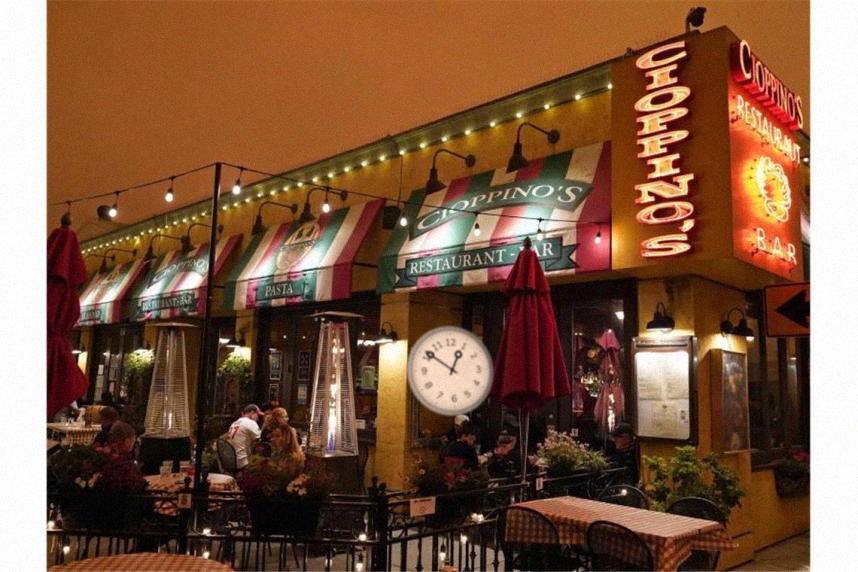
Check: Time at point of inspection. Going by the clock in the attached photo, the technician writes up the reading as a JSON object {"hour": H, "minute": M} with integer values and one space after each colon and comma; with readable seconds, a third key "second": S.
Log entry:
{"hour": 12, "minute": 51}
